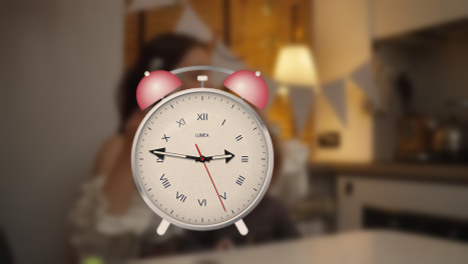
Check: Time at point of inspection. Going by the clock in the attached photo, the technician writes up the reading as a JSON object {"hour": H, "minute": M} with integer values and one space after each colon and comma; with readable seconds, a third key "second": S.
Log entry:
{"hour": 2, "minute": 46, "second": 26}
